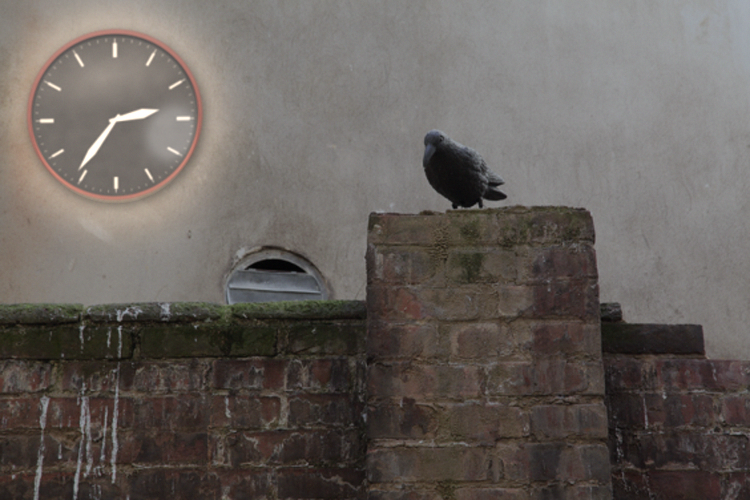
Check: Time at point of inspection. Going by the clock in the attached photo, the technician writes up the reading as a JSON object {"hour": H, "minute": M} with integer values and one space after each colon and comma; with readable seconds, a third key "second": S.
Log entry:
{"hour": 2, "minute": 36}
